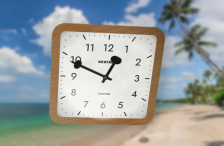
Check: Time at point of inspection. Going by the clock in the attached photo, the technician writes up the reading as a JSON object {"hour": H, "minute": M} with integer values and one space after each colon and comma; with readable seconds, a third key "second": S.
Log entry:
{"hour": 12, "minute": 49}
